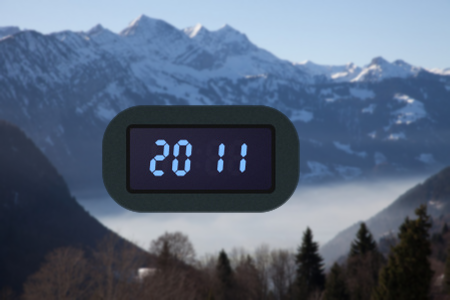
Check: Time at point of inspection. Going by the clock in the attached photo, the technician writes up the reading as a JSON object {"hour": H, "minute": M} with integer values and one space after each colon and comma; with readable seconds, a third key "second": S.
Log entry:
{"hour": 20, "minute": 11}
